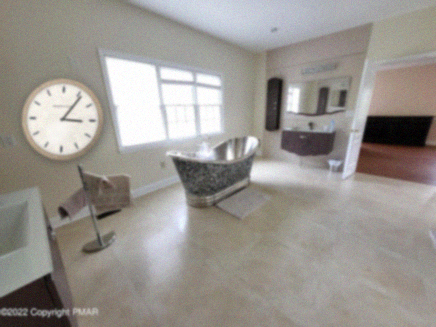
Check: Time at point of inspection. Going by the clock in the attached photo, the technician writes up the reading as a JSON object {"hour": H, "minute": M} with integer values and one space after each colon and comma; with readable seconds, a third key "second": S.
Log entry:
{"hour": 3, "minute": 6}
